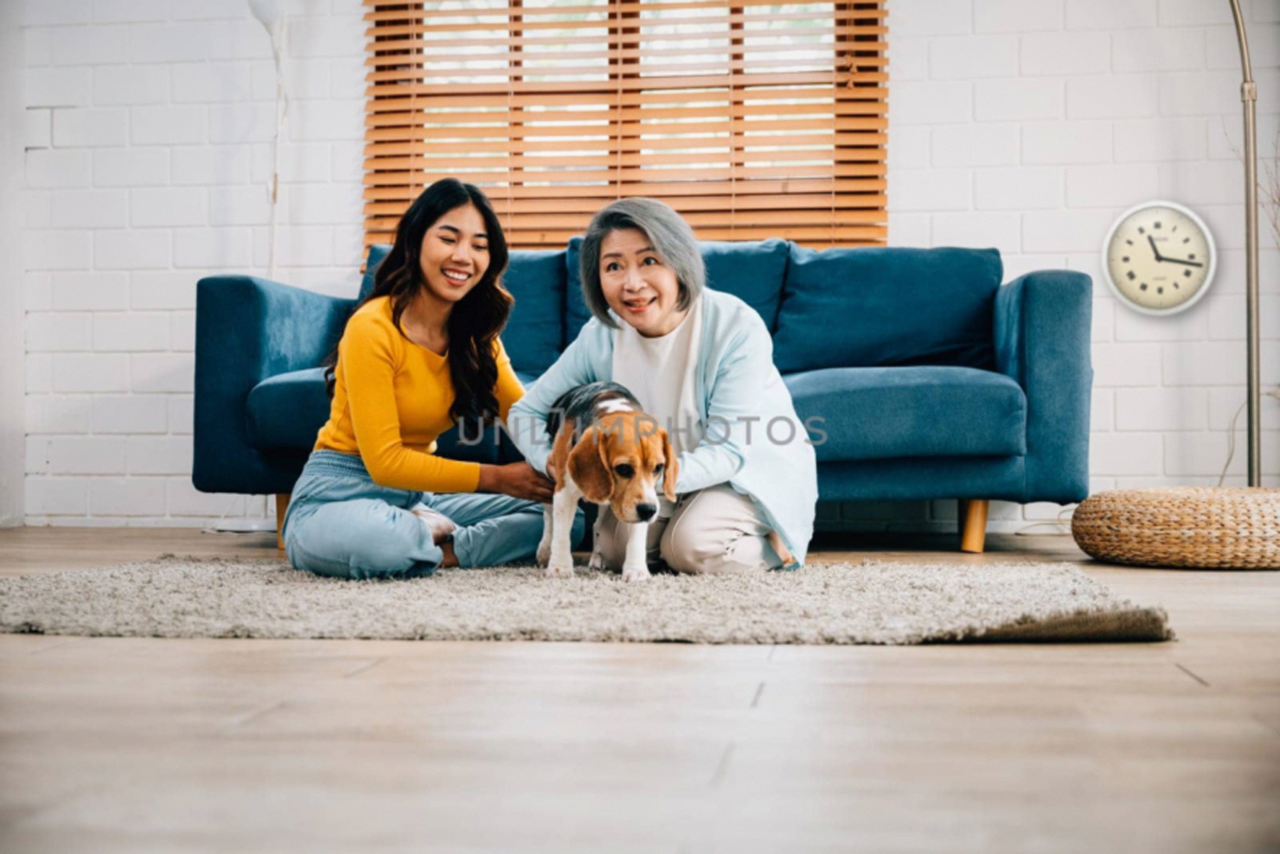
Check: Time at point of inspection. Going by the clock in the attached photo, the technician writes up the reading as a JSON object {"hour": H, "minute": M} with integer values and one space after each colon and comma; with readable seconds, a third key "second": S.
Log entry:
{"hour": 11, "minute": 17}
